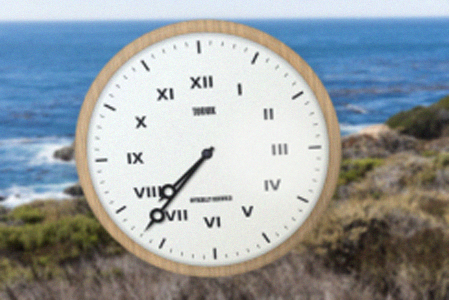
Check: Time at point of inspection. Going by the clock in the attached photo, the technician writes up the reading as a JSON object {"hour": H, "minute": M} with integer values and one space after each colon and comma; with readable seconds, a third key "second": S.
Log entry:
{"hour": 7, "minute": 37}
